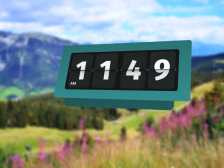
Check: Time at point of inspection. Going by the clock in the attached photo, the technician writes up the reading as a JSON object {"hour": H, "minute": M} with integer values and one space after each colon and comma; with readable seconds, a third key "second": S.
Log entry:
{"hour": 11, "minute": 49}
